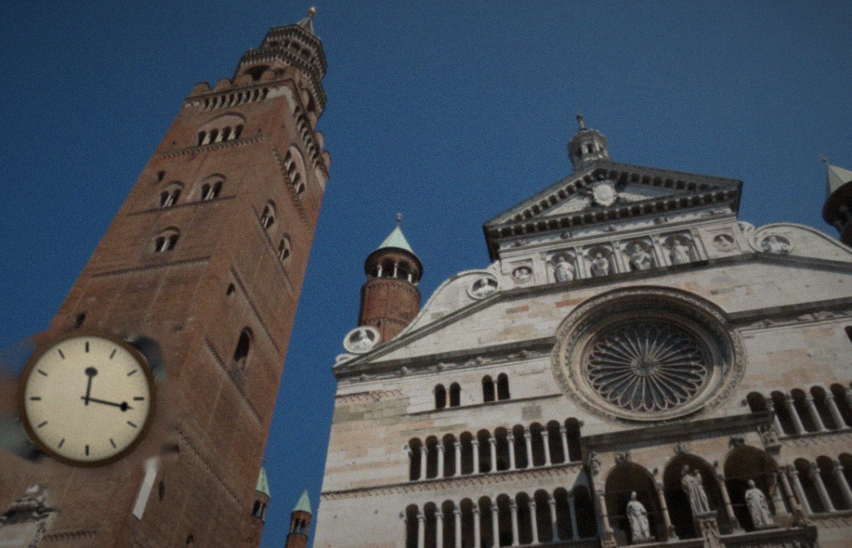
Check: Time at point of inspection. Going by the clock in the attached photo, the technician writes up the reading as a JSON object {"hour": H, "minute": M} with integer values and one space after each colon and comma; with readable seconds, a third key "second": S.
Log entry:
{"hour": 12, "minute": 17}
